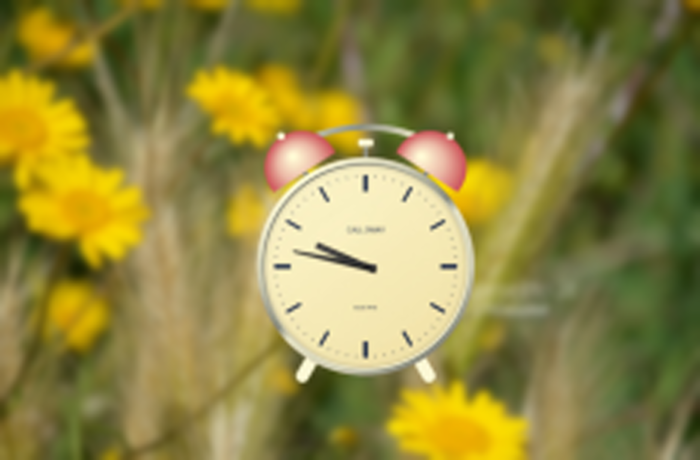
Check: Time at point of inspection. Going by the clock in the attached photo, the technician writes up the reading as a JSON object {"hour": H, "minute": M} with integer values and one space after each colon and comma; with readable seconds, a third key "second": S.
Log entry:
{"hour": 9, "minute": 47}
